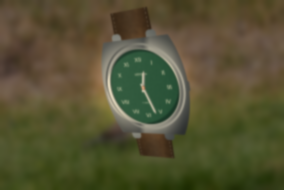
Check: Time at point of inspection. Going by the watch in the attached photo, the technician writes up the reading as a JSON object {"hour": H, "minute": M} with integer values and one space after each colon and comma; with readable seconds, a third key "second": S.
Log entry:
{"hour": 12, "minute": 27}
